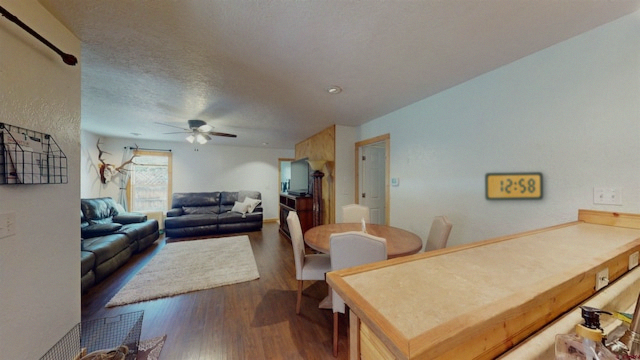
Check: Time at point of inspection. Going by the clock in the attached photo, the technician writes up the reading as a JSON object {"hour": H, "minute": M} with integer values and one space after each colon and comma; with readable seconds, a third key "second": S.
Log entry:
{"hour": 12, "minute": 58}
